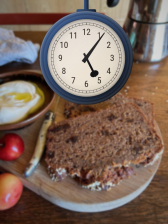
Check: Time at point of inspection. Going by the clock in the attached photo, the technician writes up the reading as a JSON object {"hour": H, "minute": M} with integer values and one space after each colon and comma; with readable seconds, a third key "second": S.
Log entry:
{"hour": 5, "minute": 6}
